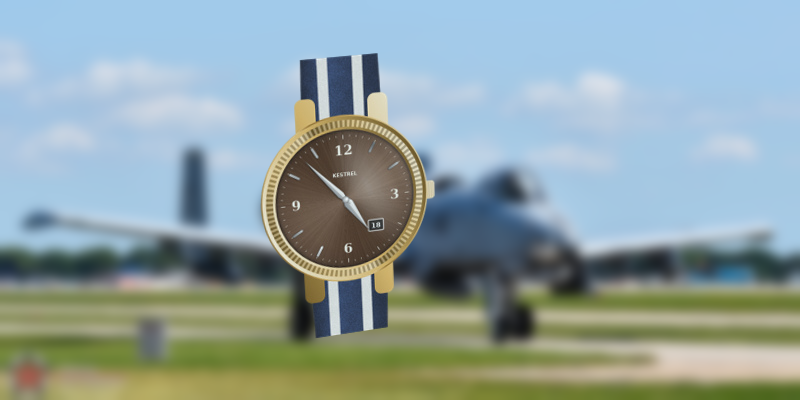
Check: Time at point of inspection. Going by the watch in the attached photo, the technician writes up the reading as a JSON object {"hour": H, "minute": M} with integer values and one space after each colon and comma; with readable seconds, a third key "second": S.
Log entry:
{"hour": 4, "minute": 53}
